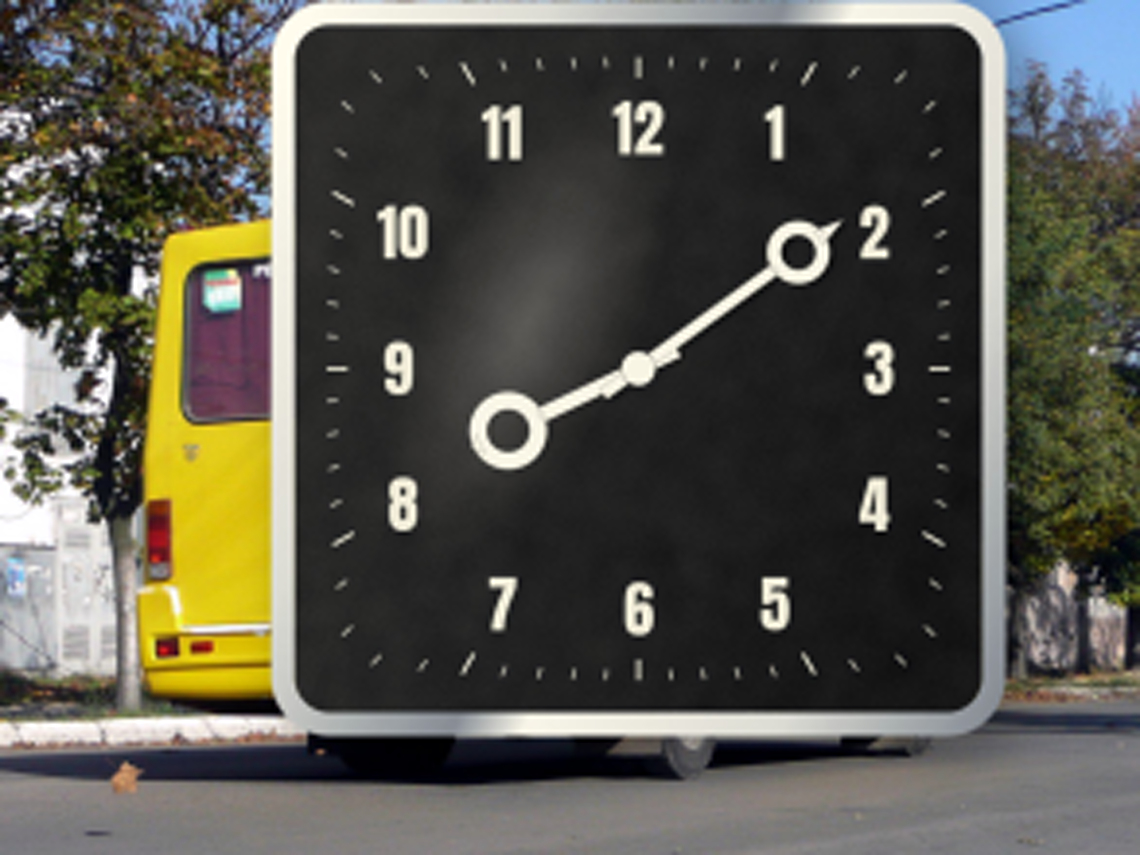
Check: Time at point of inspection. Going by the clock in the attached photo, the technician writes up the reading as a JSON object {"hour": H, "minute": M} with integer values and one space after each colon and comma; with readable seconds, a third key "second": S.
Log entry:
{"hour": 8, "minute": 9}
